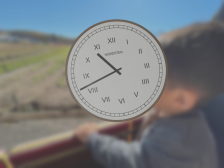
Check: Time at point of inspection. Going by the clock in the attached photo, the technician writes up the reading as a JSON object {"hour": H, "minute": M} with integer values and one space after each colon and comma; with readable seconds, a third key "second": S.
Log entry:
{"hour": 10, "minute": 42}
